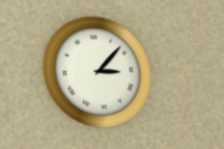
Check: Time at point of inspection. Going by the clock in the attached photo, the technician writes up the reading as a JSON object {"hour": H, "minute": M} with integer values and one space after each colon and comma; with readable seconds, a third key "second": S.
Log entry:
{"hour": 3, "minute": 8}
